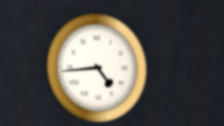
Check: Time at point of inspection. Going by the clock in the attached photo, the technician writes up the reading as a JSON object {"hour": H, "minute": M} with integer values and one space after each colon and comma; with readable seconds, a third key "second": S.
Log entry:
{"hour": 4, "minute": 44}
